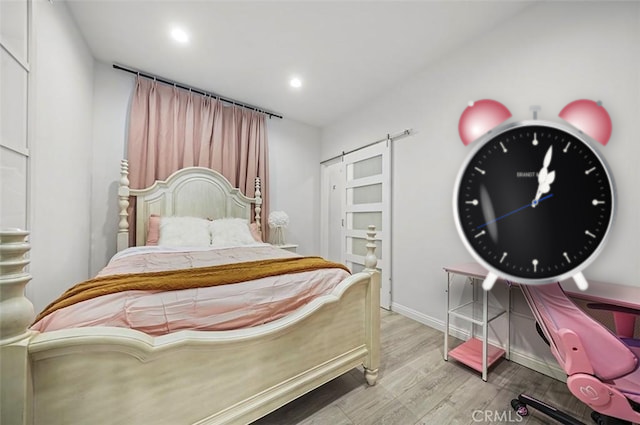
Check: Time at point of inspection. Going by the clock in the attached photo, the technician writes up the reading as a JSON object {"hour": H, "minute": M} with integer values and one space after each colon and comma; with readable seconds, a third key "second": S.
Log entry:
{"hour": 1, "minute": 2, "second": 41}
